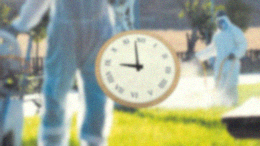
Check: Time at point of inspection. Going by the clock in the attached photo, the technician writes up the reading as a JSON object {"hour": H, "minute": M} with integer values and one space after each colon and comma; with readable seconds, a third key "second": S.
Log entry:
{"hour": 8, "minute": 58}
